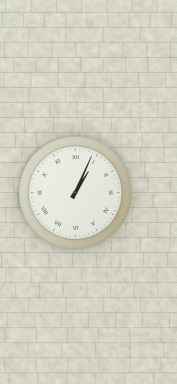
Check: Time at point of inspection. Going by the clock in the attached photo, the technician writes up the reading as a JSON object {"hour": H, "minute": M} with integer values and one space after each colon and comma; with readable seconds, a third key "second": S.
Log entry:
{"hour": 1, "minute": 4}
